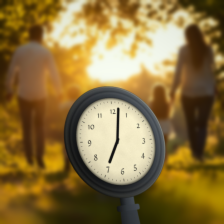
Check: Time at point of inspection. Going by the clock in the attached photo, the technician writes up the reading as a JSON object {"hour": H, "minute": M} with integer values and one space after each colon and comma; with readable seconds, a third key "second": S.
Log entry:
{"hour": 7, "minute": 2}
